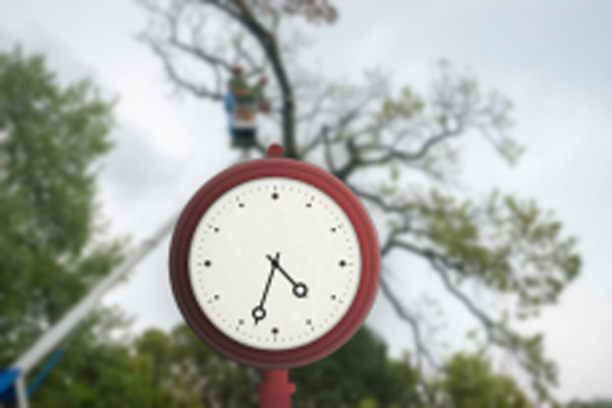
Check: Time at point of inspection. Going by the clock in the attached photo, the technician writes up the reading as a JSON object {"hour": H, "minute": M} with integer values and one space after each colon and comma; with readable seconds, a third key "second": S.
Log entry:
{"hour": 4, "minute": 33}
